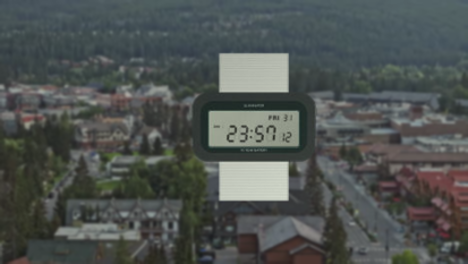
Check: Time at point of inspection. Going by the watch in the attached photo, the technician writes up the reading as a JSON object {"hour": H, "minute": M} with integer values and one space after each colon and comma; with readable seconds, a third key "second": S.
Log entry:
{"hour": 23, "minute": 57, "second": 12}
